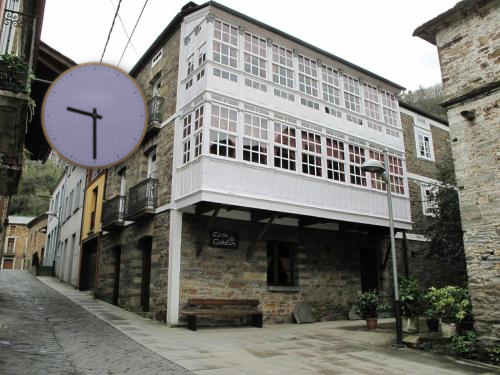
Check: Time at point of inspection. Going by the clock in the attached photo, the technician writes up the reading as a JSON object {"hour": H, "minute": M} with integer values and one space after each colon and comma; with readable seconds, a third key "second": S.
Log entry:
{"hour": 9, "minute": 30}
